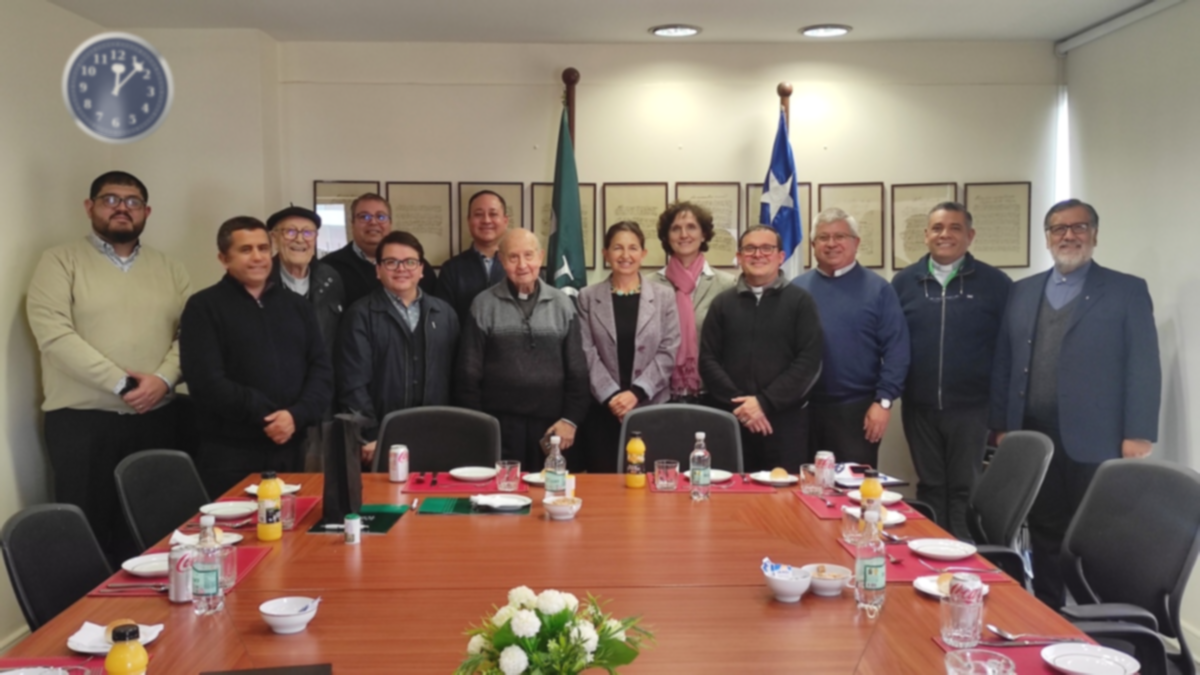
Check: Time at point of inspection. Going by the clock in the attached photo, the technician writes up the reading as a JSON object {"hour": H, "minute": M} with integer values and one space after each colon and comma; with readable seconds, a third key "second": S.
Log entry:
{"hour": 12, "minute": 7}
